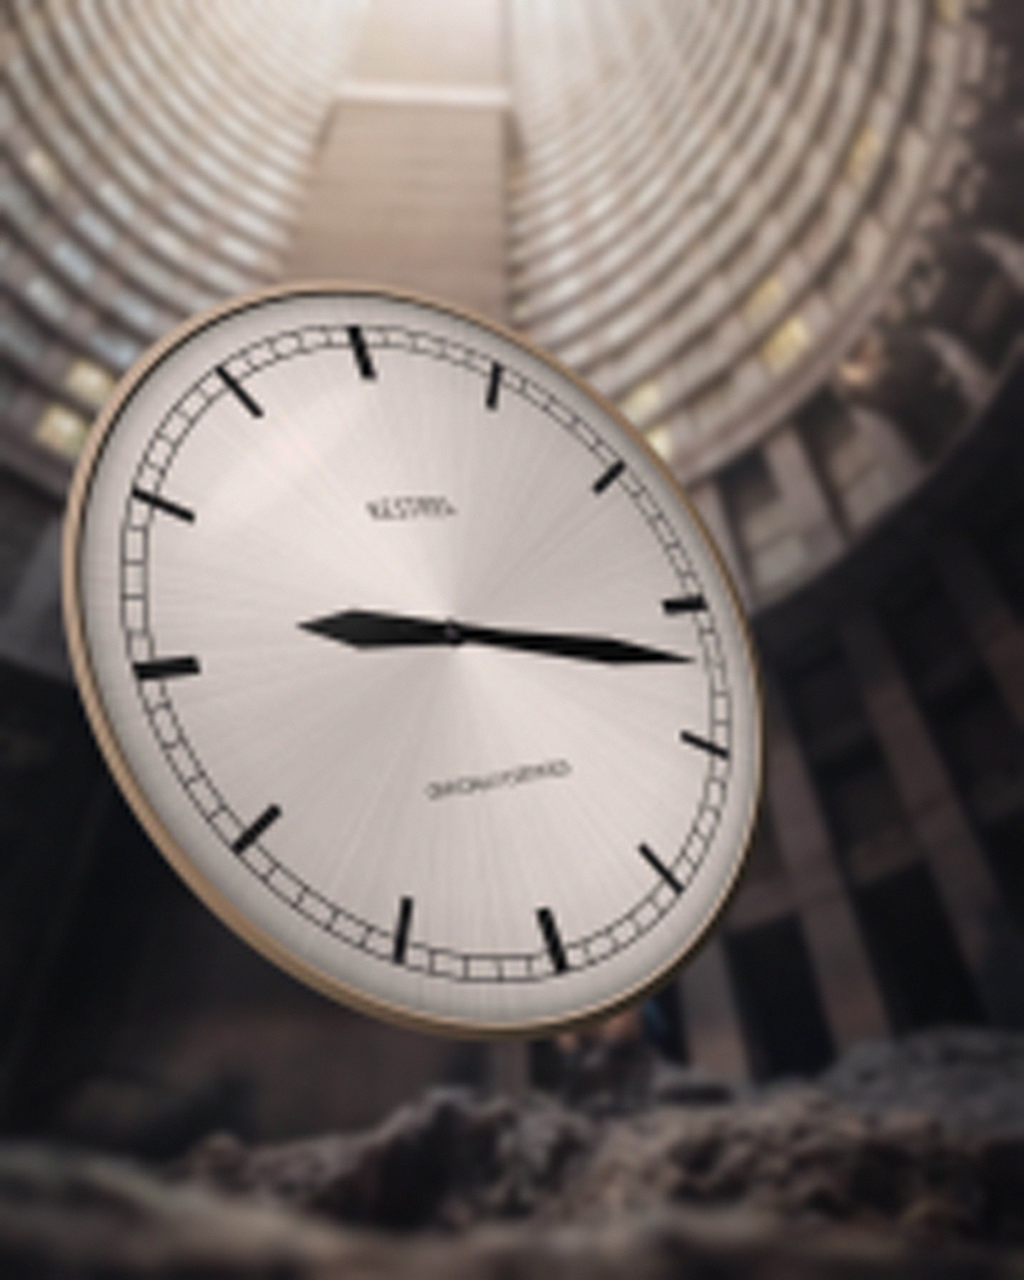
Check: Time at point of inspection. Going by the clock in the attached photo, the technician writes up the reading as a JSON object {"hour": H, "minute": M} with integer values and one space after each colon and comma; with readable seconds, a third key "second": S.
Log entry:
{"hour": 9, "minute": 17}
